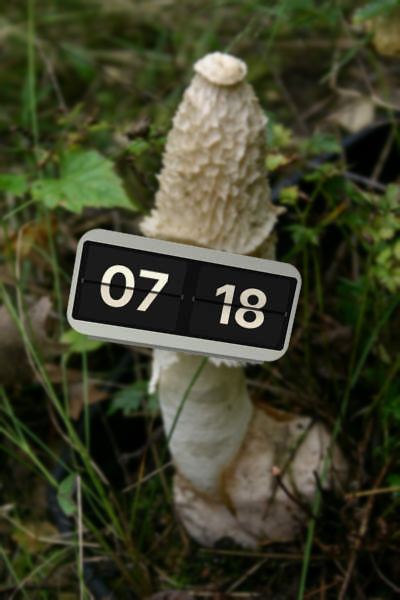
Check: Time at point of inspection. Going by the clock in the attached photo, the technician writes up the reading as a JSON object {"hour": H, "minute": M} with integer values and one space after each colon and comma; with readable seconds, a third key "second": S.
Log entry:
{"hour": 7, "minute": 18}
